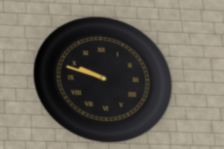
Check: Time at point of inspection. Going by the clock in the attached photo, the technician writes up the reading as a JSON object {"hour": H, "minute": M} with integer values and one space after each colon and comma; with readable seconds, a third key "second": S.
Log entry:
{"hour": 9, "minute": 48}
